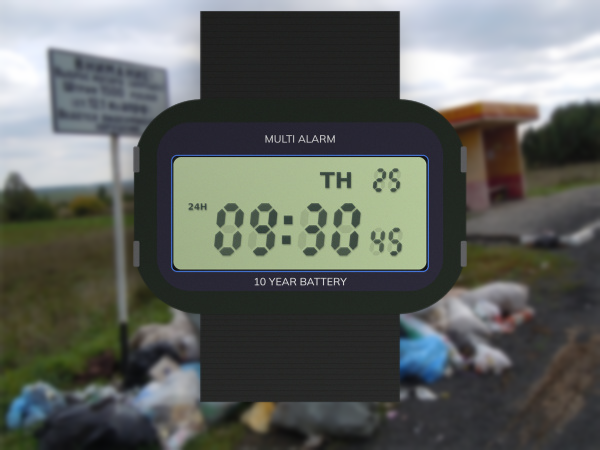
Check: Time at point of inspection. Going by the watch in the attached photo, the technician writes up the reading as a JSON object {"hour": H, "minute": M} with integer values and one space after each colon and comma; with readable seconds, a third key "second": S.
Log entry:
{"hour": 9, "minute": 30, "second": 45}
